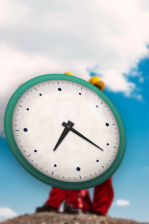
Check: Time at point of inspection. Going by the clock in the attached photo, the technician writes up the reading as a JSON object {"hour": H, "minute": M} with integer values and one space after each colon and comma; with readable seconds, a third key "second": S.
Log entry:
{"hour": 7, "minute": 22}
